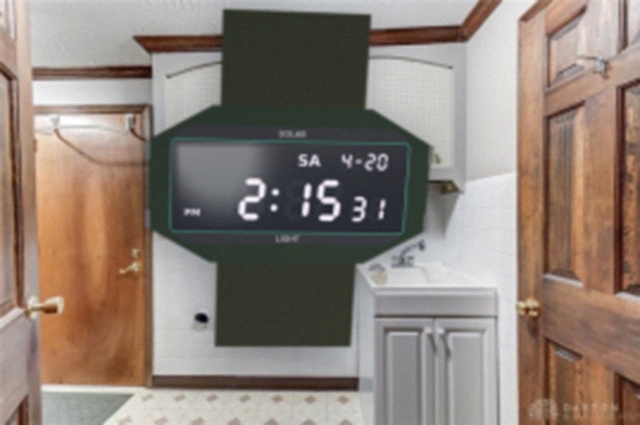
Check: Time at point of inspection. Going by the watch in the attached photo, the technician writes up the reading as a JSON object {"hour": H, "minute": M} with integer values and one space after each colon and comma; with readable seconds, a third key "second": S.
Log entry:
{"hour": 2, "minute": 15, "second": 31}
